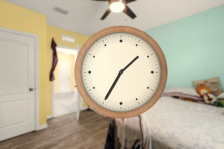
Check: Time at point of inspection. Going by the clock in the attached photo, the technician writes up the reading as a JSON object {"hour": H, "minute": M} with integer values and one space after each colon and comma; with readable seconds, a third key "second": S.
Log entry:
{"hour": 1, "minute": 35}
